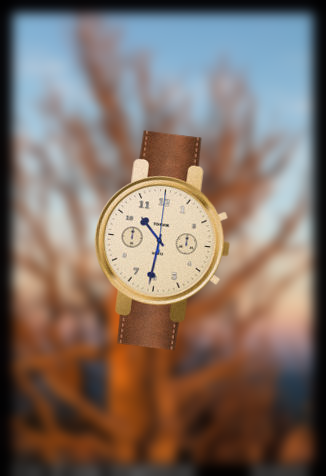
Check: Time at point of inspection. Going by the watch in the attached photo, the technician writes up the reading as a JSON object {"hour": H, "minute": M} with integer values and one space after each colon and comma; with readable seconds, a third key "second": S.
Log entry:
{"hour": 10, "minute": 31}
